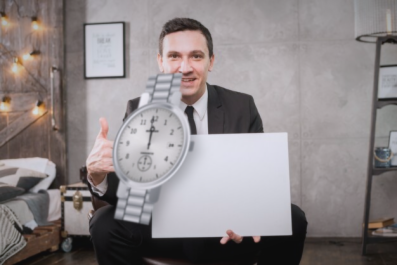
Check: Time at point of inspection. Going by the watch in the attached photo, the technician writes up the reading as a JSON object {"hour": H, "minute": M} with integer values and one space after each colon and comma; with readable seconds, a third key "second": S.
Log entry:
{"hour": 11, "minute": 59}
